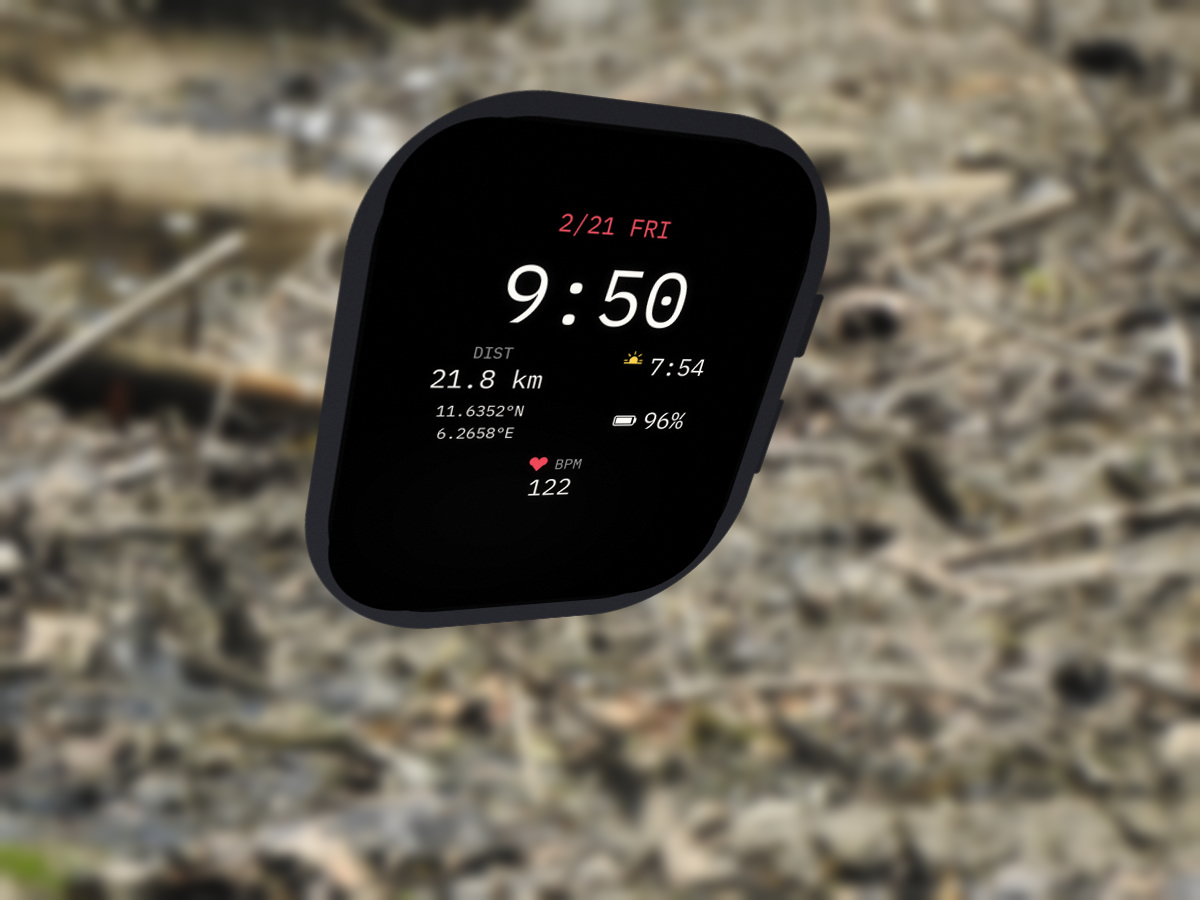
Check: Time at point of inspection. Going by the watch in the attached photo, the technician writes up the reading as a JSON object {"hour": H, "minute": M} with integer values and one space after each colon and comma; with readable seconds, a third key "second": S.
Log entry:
{"hour": 9, "minute": 50}
